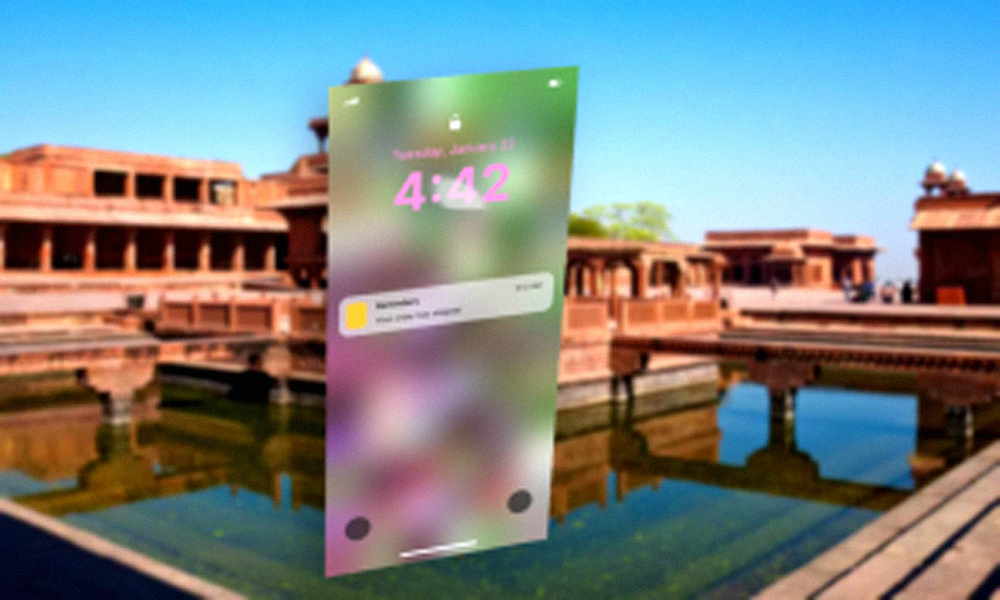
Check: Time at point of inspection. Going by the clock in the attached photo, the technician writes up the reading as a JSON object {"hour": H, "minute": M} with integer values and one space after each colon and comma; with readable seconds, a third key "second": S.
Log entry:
{"hour": 4, "minute": 42}
